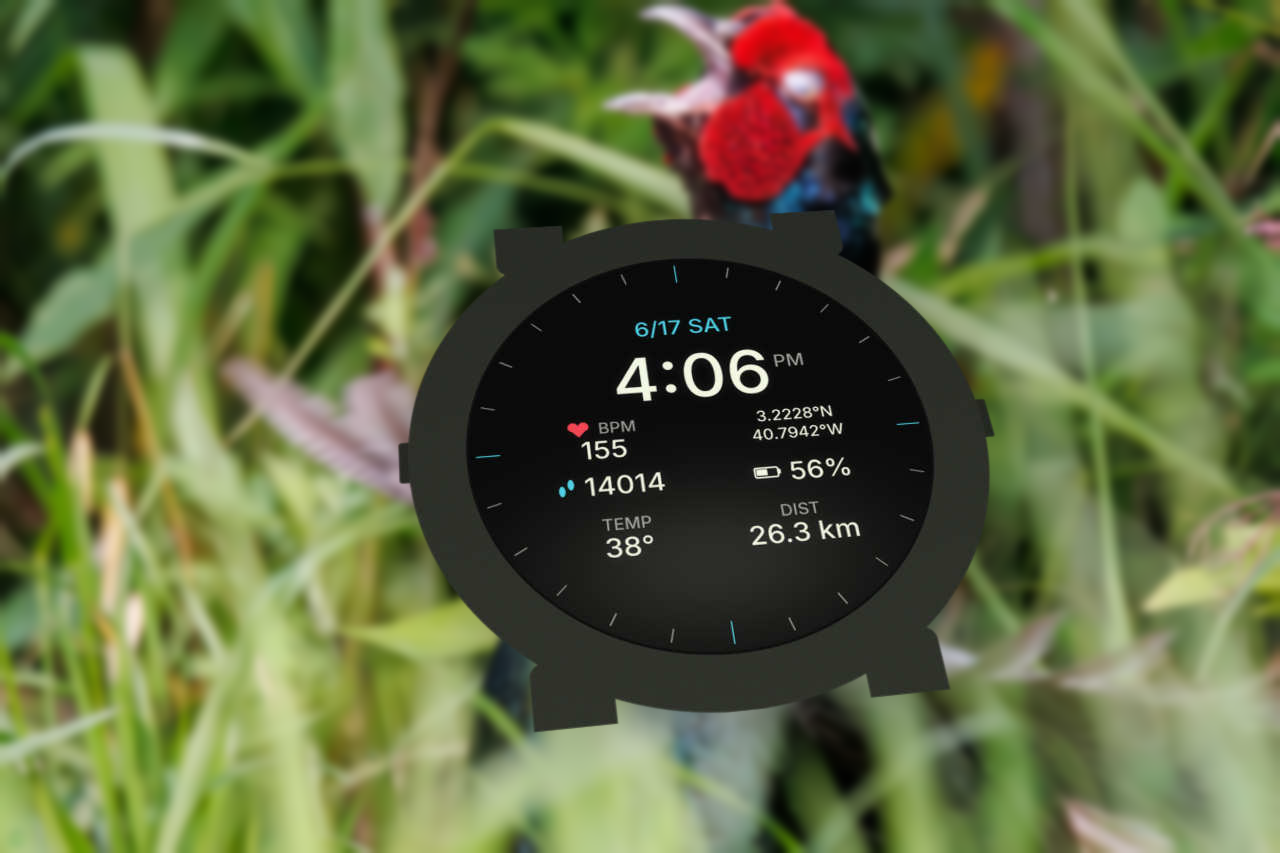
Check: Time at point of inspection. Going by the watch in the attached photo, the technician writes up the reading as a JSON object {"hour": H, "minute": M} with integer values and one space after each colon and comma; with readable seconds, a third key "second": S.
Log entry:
{"hour": 4, "minute": 6}
